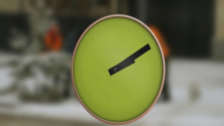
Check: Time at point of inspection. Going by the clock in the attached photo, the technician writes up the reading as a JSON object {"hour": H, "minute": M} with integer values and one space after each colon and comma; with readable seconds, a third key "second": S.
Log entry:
{"hour": 2, "minute": 10}
